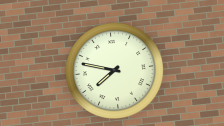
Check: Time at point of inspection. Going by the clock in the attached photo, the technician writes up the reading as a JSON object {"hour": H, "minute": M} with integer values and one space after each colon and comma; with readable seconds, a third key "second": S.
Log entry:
{"hour": 7, "minute": 48}
